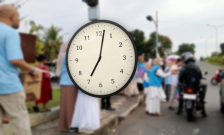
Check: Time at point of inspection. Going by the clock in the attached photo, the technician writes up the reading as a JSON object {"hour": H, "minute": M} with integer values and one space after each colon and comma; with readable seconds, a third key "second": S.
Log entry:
{"hour": 7, "minute": 2}
